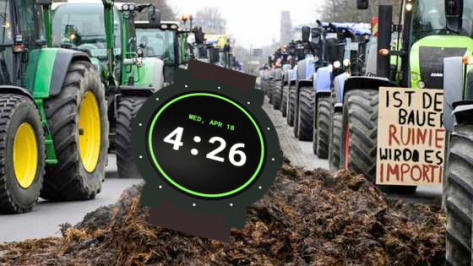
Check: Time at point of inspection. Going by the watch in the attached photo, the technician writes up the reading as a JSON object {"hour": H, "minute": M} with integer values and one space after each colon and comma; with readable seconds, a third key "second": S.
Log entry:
{"hour": 4, "minute": 26}
